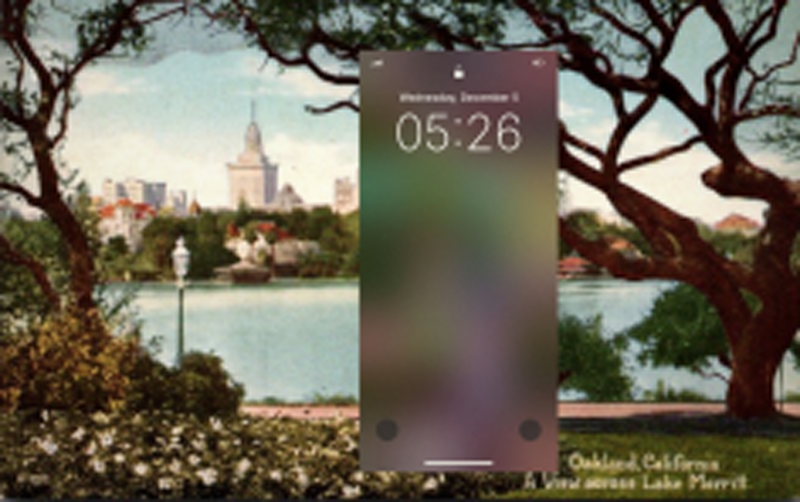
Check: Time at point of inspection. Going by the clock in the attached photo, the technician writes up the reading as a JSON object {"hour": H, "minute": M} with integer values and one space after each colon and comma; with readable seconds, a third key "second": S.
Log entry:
{"hour": 5, "minute": 26}
